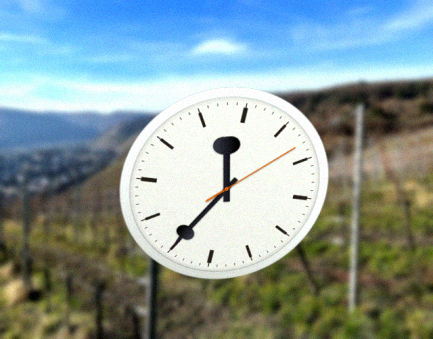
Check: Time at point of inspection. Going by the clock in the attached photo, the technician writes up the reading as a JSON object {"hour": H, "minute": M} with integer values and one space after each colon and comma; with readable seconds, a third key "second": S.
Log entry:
{"hour": 11, "minute": 35, "second": 8}
